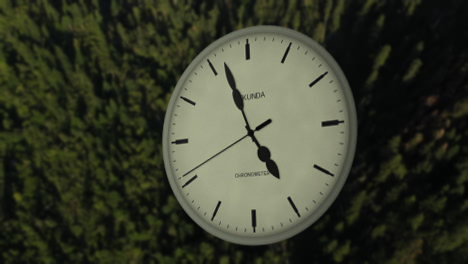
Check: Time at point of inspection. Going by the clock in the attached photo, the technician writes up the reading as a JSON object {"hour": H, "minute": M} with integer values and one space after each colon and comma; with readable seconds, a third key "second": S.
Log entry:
{"hour": 4, "minute": 56, "second": 41}
